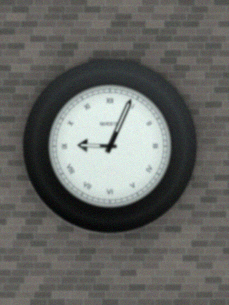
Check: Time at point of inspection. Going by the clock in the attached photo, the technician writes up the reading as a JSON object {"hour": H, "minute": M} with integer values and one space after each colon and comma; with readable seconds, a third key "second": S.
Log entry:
{"hour": 9, "minute": 4}
